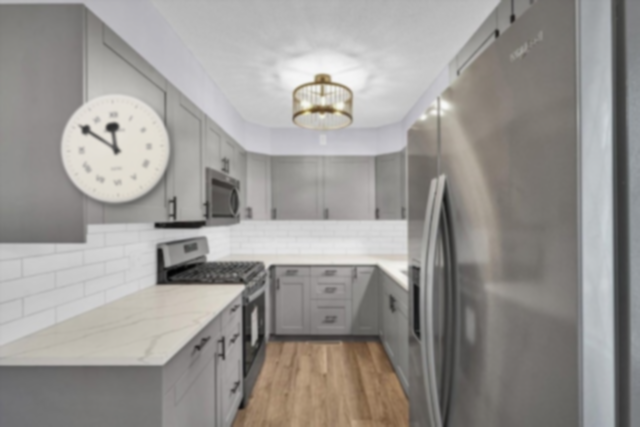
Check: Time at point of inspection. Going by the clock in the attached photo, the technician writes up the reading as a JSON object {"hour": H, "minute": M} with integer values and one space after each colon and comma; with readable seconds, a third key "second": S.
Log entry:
{"hour": 11, "minute": 51}
